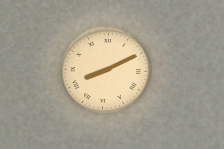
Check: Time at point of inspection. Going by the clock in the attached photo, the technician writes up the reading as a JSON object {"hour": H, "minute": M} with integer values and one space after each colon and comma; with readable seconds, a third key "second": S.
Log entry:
{"hour": 8, "minute": 10}
